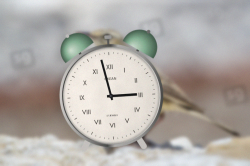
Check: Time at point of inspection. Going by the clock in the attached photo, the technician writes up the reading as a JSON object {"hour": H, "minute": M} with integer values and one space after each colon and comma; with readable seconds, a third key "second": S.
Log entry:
{"hour": 2, "minute": 58}
